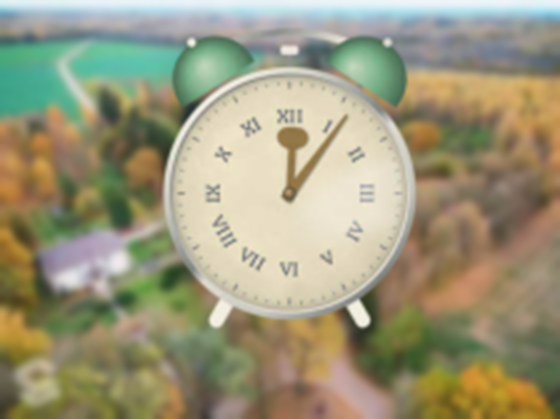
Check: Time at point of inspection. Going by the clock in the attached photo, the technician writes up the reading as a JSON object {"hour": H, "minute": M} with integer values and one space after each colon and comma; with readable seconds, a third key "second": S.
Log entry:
{"hour": 12, "minute": 6}
